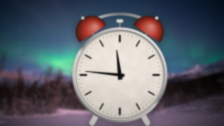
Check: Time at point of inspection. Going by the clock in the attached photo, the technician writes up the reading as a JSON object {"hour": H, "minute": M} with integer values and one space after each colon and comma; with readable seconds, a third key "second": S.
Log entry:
{"hour": 11, "minute": 46}
